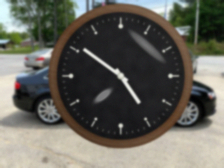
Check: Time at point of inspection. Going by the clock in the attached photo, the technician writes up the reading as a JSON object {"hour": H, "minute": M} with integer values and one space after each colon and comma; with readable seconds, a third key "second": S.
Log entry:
{"hour": 4, "minute": 51}
